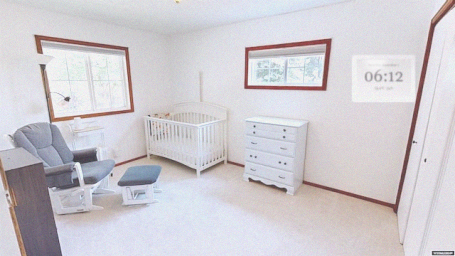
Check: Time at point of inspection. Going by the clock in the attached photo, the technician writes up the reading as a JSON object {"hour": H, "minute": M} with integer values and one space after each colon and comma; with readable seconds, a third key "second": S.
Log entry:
{"hour": 6, "minute": 12}
